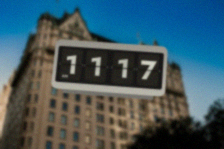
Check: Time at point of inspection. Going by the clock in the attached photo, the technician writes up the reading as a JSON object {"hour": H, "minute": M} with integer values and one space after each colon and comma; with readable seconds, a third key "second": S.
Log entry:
{"hour": 11, "minute": 17}
